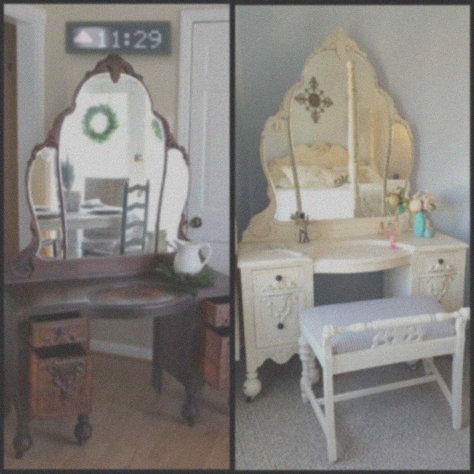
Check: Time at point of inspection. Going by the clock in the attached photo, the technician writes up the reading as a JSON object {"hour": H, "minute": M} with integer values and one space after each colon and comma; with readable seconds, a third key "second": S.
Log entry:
{"hour": 11, "minute": 29}
